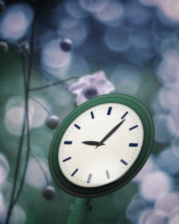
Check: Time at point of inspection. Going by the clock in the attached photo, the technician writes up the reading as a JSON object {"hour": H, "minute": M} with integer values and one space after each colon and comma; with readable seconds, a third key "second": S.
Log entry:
{"hour": 9, "minute": 6}
